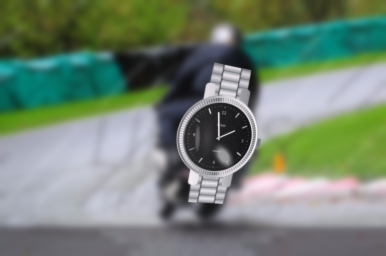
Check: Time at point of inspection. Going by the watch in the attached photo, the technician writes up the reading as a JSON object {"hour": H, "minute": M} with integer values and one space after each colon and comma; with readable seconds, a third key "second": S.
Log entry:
{"hour": 1, "minute": 58}
